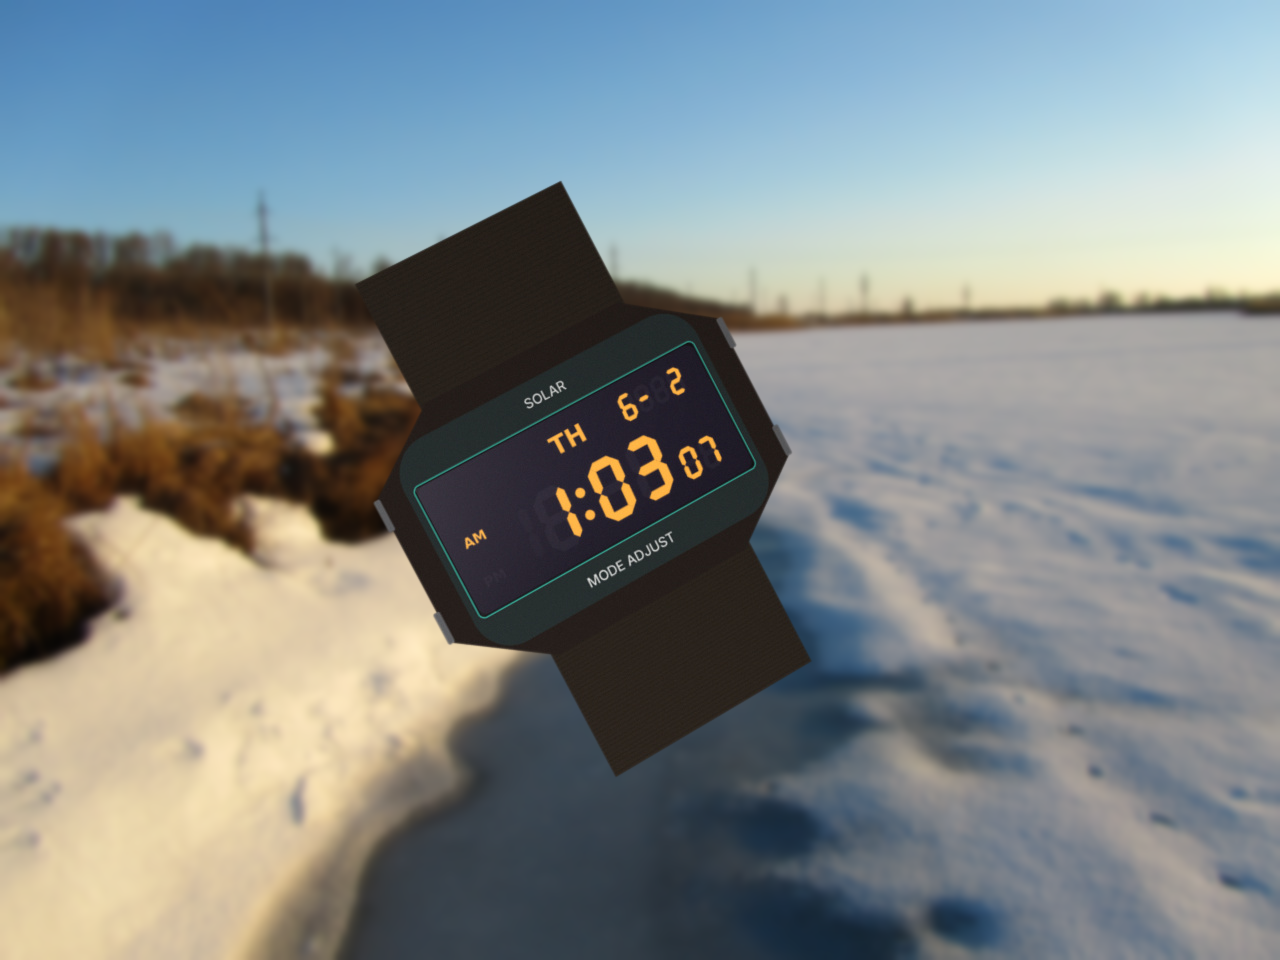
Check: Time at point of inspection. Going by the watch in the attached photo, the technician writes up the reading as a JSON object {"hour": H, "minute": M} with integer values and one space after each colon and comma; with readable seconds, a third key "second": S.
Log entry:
{"hour": 1, "minute": 3, "second": 7}
